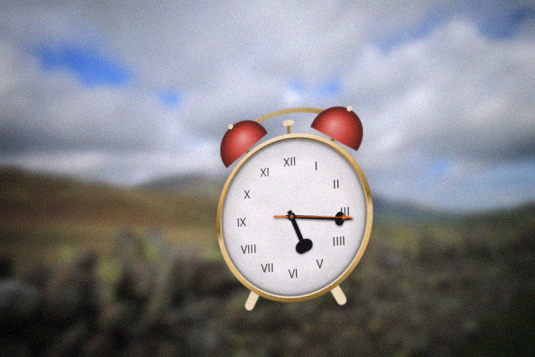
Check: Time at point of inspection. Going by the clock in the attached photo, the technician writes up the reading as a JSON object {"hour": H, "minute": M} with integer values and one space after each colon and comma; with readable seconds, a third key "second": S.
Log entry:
{"hour": 5, "minute": 16, "second": 16}
